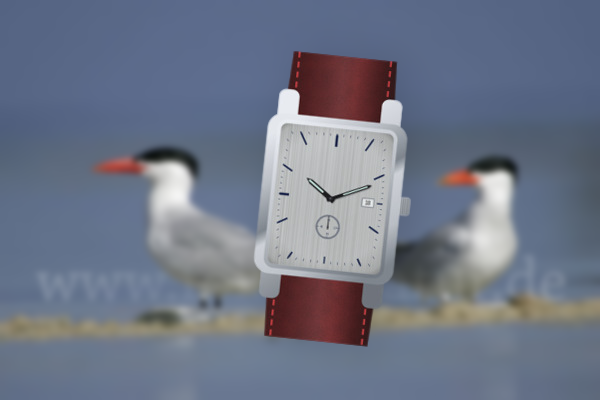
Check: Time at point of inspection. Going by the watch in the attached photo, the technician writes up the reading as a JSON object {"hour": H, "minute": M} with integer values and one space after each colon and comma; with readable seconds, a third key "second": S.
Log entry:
{"hour": 10, "minute": 11}
